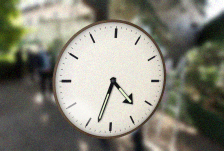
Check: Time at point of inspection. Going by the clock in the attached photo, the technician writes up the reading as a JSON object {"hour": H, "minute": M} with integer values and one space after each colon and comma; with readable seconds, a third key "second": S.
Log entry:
{"hour": 4, "minute": 33}
